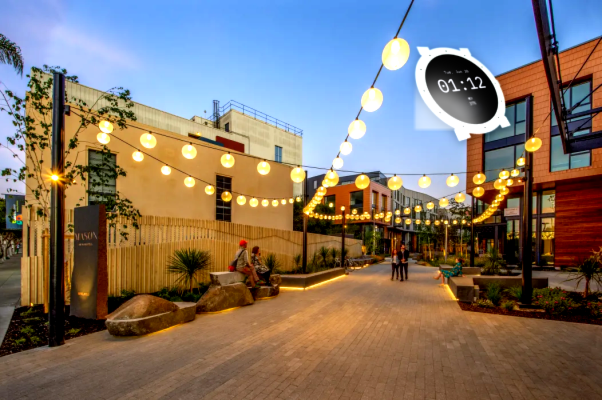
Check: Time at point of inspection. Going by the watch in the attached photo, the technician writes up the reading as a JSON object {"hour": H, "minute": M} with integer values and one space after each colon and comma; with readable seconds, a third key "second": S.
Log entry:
{"hour": 1, "minute": 12}
